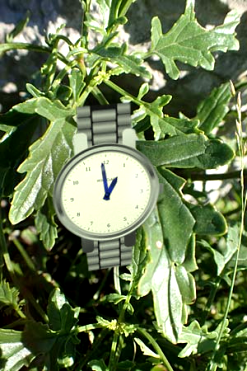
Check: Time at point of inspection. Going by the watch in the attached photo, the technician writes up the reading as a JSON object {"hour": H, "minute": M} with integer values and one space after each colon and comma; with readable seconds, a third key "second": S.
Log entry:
{"hour": 12, "minute": 59}
